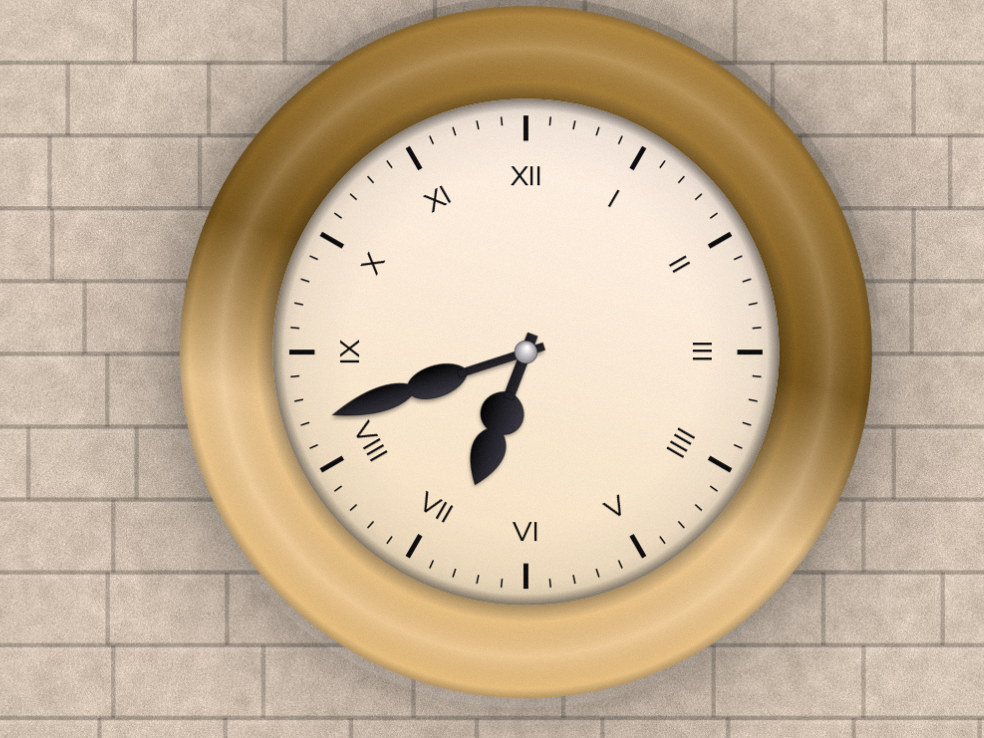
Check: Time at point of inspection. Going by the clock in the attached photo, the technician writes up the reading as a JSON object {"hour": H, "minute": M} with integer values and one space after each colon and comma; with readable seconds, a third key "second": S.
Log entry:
{"hour": 6, "minute": 42}
